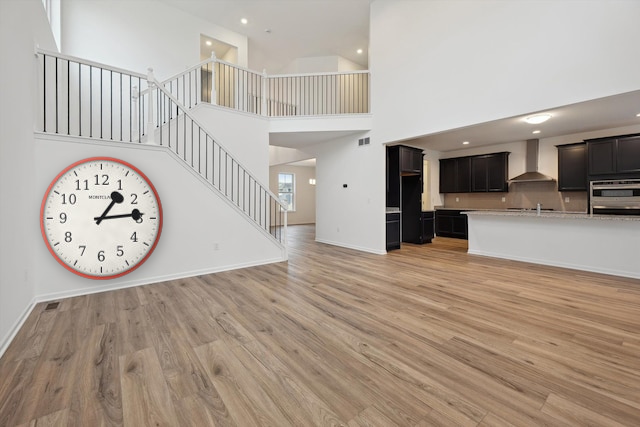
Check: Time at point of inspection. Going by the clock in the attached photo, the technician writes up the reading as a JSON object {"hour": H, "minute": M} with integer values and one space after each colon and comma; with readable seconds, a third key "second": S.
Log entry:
{"hour": 1, "minute": 14}
